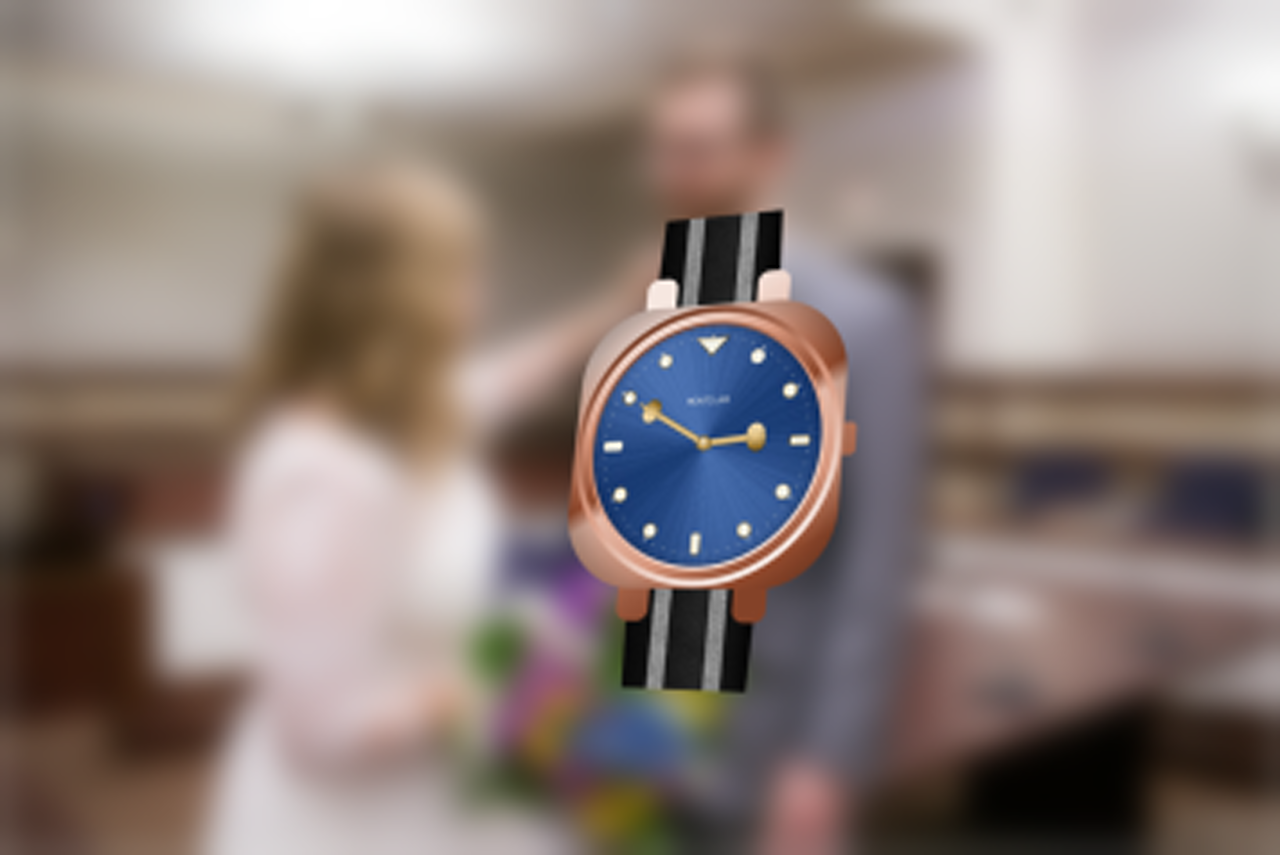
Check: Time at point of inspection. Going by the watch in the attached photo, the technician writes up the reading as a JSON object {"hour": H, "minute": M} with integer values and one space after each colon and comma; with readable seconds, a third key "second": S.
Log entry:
{"hour": 2, "minute": 50}
